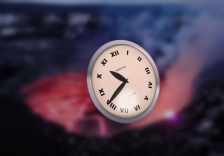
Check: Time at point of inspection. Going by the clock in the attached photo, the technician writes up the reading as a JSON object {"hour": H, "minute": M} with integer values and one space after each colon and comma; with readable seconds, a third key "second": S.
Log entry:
{"hour": 10, "minute": 41}
